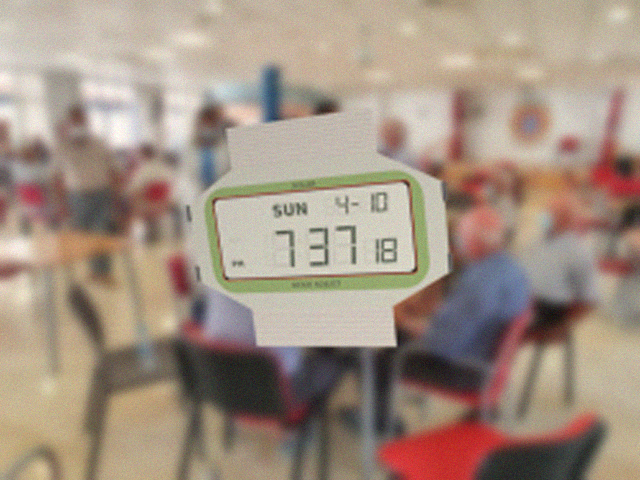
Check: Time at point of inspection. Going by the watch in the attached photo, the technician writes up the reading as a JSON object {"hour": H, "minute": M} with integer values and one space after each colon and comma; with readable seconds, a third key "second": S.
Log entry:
{"hour": 7, "minute": 37, "second": 18}
